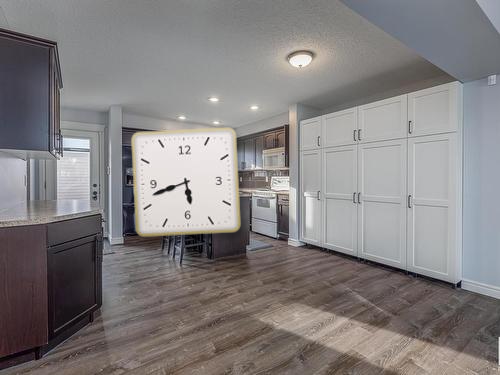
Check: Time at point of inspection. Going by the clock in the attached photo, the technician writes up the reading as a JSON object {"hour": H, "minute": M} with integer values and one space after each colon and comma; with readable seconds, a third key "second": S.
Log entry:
{"hour": 5, "minute": 42}
